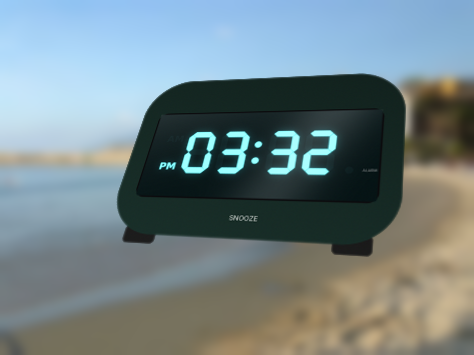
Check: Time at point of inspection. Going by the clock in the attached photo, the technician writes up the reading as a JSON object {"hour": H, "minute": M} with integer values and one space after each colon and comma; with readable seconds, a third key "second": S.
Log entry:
{"hour": 3, "minute": 32}
